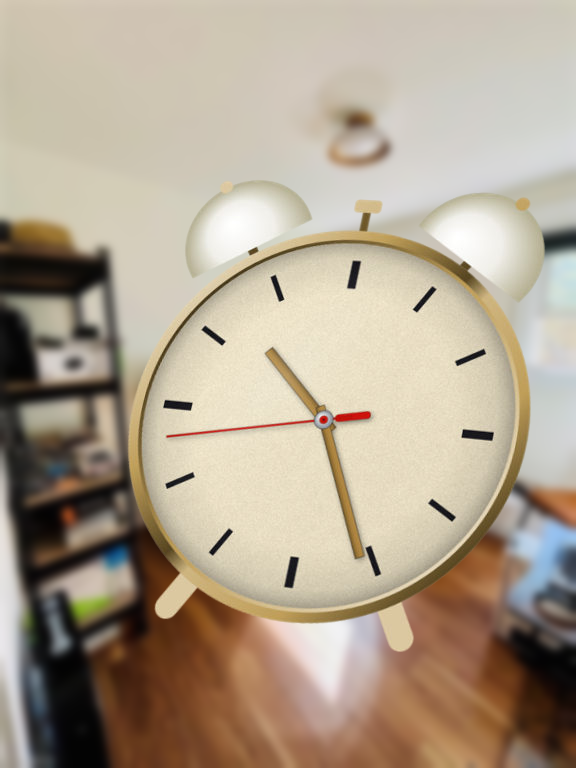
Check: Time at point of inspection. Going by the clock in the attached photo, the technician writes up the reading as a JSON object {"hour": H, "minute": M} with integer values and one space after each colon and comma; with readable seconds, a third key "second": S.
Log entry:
{"hour": 10, "minute": 25, "second": 43}
